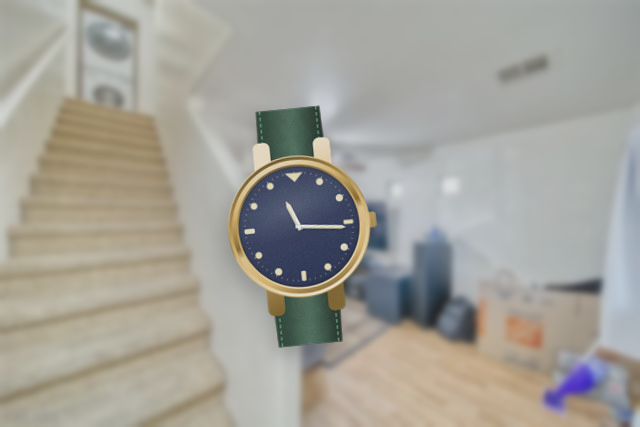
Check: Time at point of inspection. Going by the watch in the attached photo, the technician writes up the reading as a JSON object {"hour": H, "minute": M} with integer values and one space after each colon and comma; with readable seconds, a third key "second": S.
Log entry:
{"hour": 11, "minute": 16}
